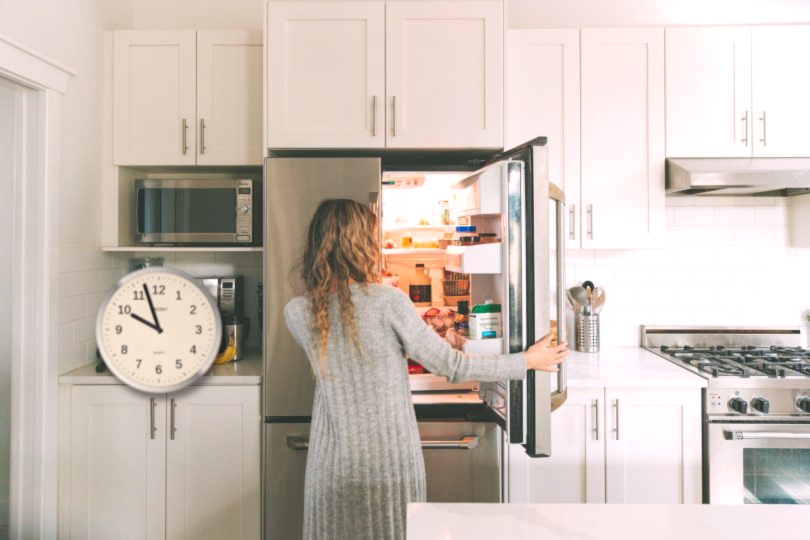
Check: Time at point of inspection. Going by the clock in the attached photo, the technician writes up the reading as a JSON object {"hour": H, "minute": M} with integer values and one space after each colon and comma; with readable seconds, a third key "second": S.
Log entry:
{"hour": 9, "minute": 57}
